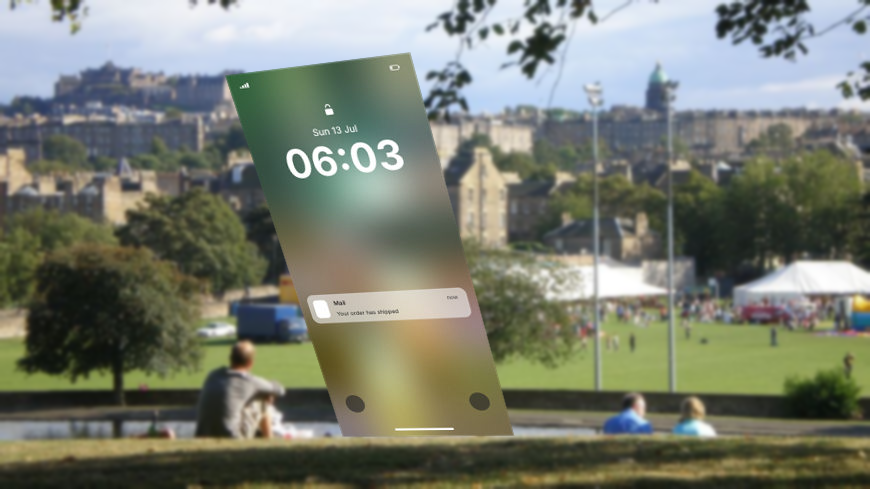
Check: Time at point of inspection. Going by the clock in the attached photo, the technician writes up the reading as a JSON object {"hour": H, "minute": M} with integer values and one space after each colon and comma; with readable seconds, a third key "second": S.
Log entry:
{"hour": 6, "minute": 3}
